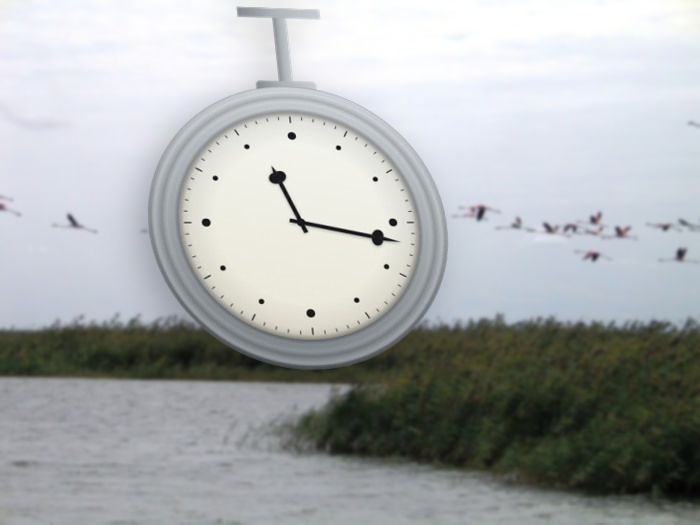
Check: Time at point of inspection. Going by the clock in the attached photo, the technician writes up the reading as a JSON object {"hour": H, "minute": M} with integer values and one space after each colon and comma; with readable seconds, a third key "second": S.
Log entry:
{"hour": 11, "minute": 17}
